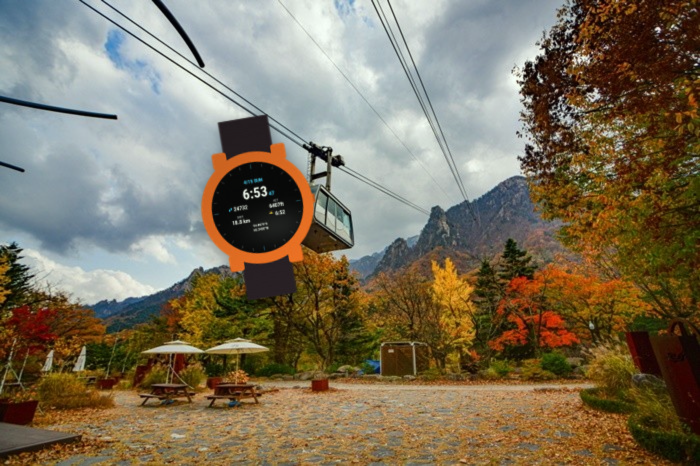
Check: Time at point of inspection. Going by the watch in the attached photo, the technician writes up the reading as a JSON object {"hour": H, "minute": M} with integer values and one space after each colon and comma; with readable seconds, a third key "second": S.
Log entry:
{"hour": 6, "minute": 53}
